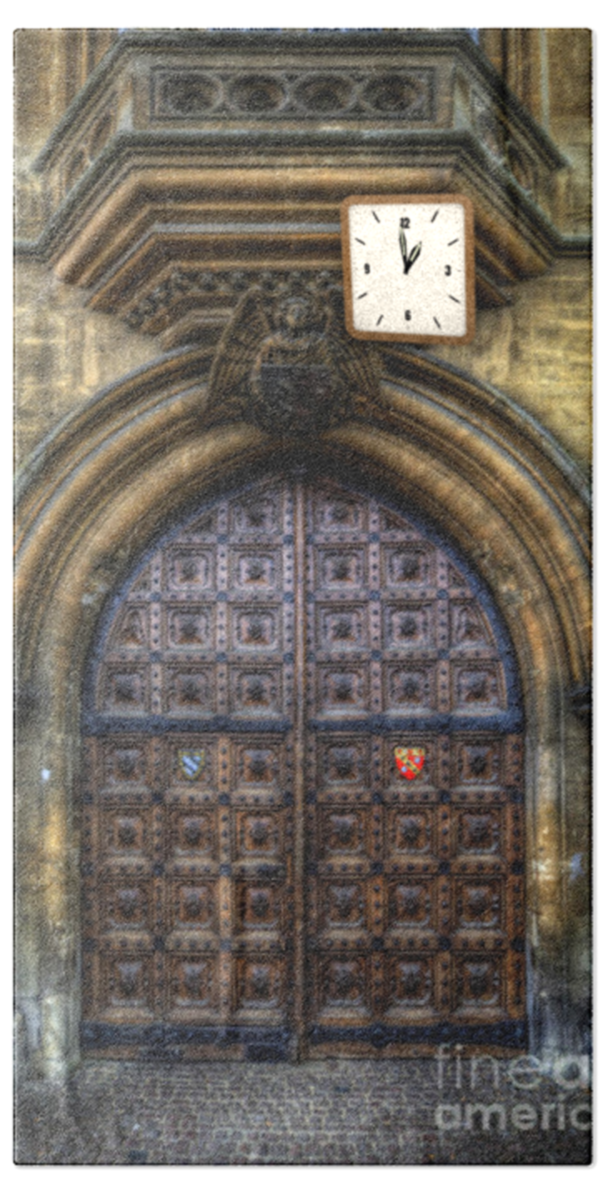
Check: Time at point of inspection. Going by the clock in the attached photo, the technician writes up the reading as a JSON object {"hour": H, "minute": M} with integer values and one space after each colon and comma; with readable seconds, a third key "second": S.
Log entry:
{"hour": 12, "minute": 59}
